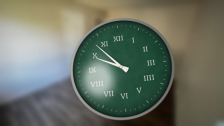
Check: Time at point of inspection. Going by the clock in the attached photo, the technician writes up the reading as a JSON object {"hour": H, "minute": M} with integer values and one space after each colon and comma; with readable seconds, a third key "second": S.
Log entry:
{"hour": 9, "minute": 53}
